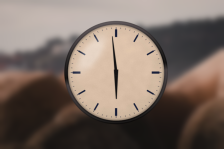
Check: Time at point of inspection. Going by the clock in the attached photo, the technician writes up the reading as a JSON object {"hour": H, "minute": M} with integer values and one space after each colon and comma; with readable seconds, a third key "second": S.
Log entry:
{"hour": 5, "minute": 59}
